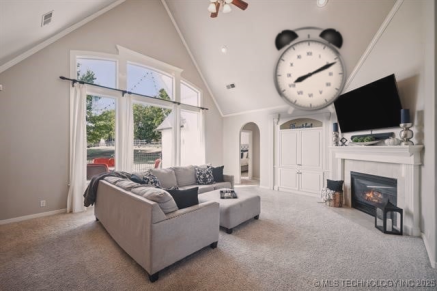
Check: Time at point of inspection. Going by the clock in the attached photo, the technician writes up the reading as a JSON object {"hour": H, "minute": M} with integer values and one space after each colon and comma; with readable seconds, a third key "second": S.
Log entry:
{"hour": 8, "minute": 11}
